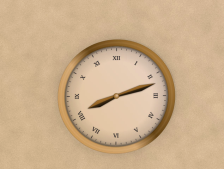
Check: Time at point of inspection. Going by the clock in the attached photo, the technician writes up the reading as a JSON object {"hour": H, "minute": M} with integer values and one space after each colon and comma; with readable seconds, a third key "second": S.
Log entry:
{"hour": 8, "minute": 12}
